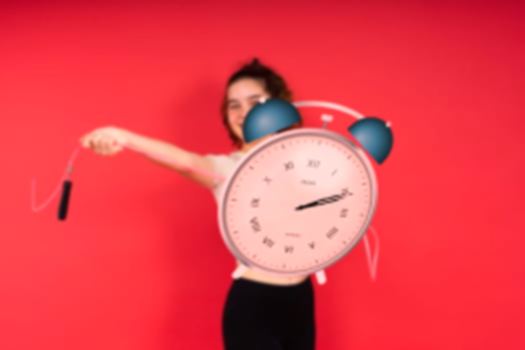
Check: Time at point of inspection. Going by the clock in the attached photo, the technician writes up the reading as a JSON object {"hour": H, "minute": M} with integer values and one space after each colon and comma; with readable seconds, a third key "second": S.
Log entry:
{"hour": 2, "minute": 11}
